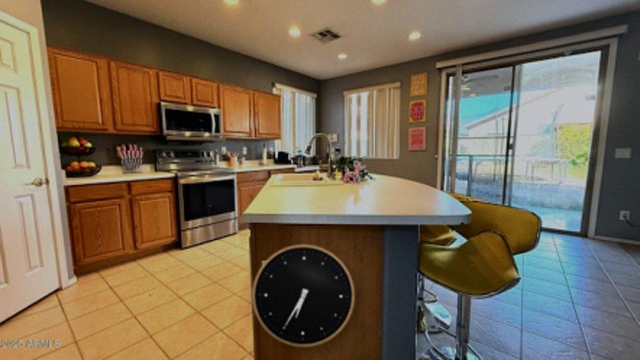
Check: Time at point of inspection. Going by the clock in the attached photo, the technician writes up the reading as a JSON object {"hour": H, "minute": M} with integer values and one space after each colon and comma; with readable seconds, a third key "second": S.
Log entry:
{"hour": 6, "minute": 35}
